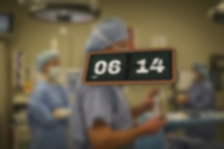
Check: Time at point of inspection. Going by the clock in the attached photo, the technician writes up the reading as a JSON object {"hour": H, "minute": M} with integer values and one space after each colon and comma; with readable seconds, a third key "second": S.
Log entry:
{"hour": 6, "minute": 14}
